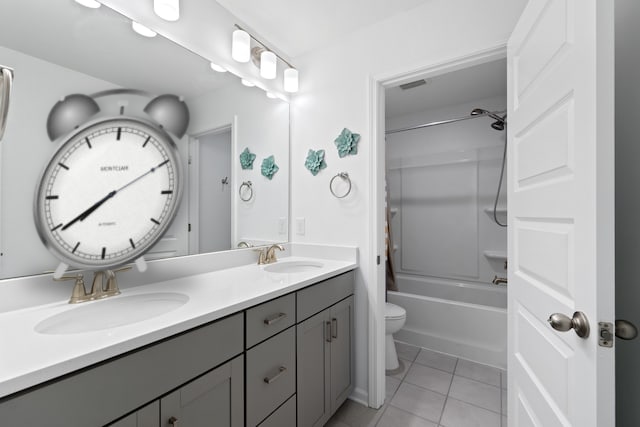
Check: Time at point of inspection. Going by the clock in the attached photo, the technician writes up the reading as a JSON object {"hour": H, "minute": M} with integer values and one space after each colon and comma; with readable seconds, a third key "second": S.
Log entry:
{"hour": 7, "minute": 39, "second": 10}
